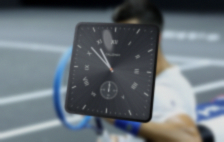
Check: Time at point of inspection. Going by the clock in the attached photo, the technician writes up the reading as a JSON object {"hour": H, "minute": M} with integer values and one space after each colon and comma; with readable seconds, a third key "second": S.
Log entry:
{"hour": 10, "minute": 52}
